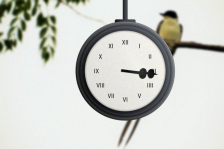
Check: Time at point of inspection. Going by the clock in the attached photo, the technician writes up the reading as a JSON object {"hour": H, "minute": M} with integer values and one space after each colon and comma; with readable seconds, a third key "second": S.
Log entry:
{"hour": 3, "minute": 16}
